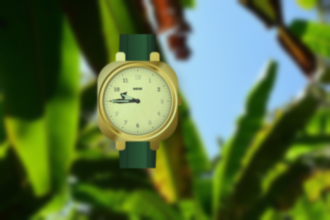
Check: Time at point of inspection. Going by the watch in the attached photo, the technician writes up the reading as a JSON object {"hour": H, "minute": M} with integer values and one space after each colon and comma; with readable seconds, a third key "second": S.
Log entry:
{"hour": 9, "minute": 45}
